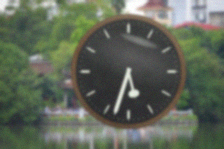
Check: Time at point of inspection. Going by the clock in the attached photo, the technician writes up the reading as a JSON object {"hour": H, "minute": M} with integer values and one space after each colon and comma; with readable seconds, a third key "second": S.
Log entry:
{"hour": 5, "minute": 33}
